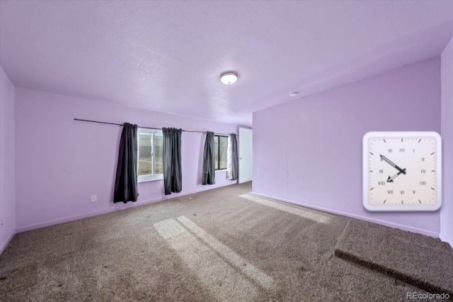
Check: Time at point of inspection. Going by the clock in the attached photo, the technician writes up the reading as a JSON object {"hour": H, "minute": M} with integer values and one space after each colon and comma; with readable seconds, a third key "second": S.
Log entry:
{"hour": 7, "minute": 51}
